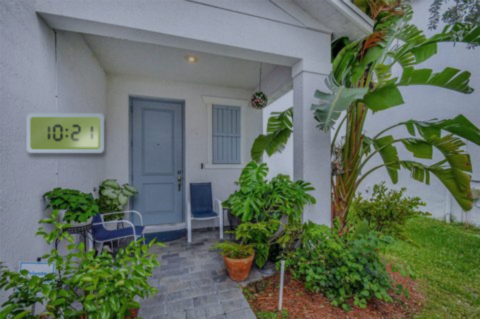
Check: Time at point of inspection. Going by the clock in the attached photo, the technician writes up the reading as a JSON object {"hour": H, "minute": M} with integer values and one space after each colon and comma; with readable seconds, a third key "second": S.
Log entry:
{"hour": 10, "minute": 21}
